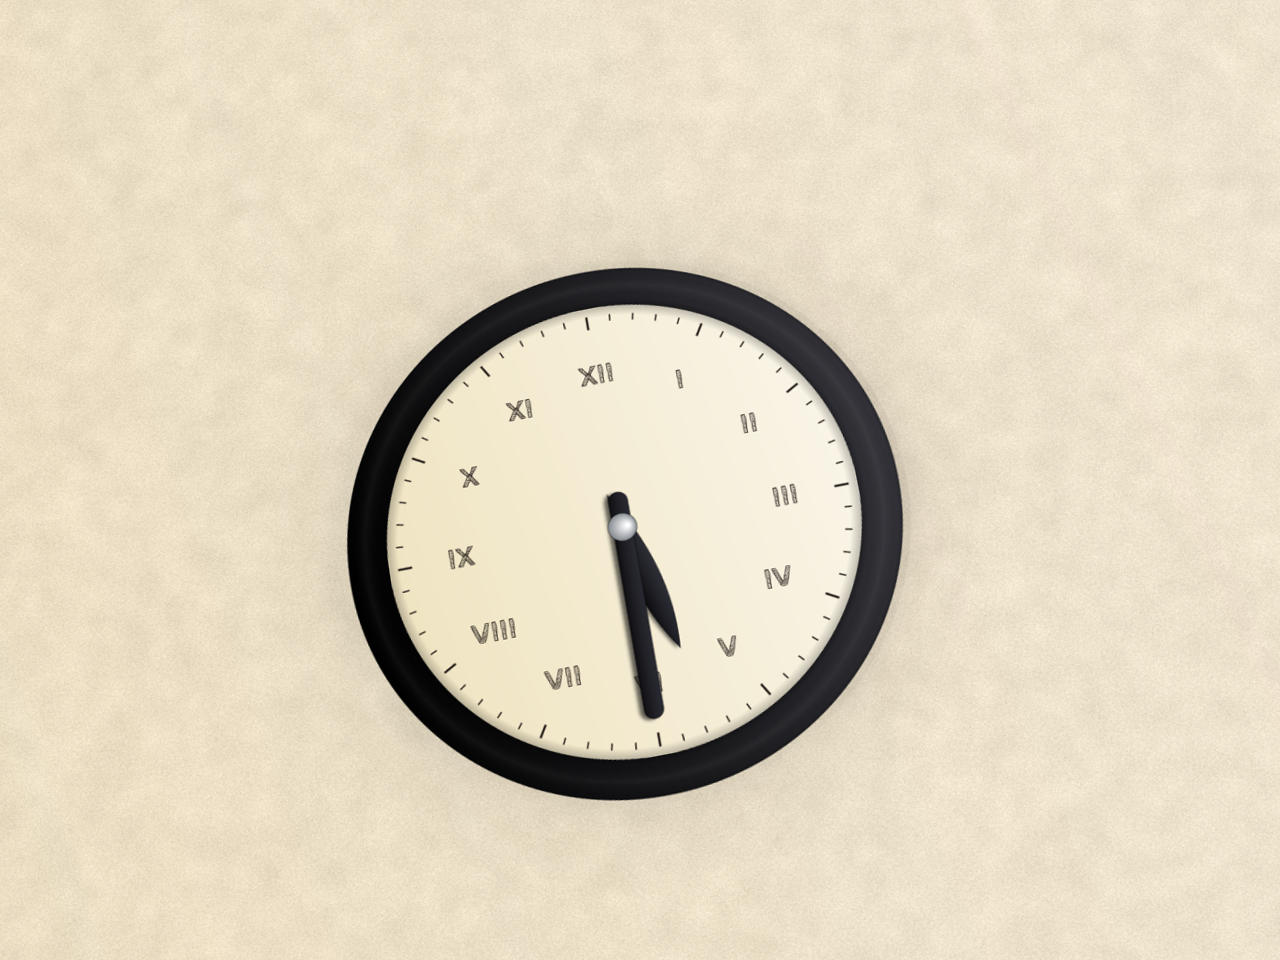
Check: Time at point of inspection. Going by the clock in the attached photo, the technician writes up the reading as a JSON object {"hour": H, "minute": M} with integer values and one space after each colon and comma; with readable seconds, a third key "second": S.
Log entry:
{"hour": 5, "minute": 30}
